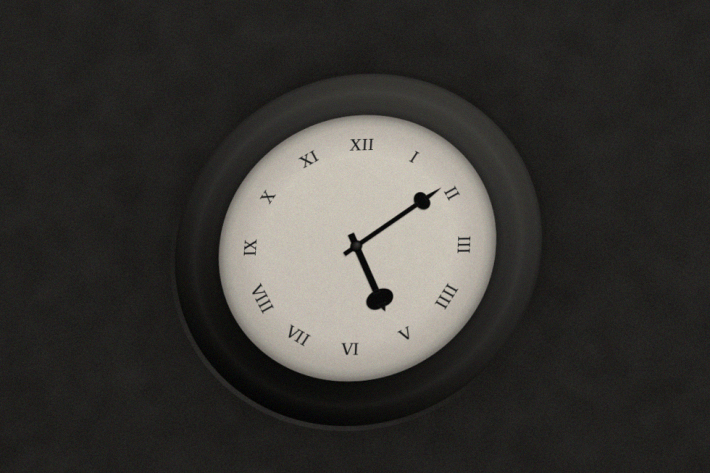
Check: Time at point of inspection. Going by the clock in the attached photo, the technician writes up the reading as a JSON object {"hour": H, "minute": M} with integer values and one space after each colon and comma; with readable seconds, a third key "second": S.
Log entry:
{"hour": 5, "minute": 9}
